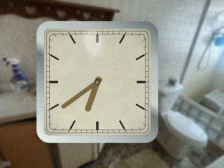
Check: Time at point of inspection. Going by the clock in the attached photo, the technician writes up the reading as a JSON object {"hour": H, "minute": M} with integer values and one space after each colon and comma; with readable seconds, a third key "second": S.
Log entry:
{"hour": 6, "minute": 39}
